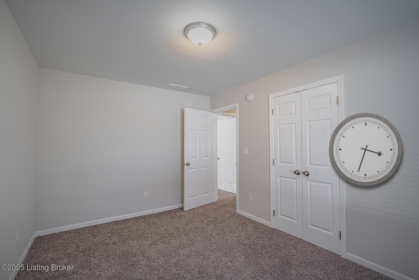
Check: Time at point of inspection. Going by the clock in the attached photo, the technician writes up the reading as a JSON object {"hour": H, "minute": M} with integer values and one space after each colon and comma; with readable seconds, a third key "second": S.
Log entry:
{"hour": 3, "minute": 33}
